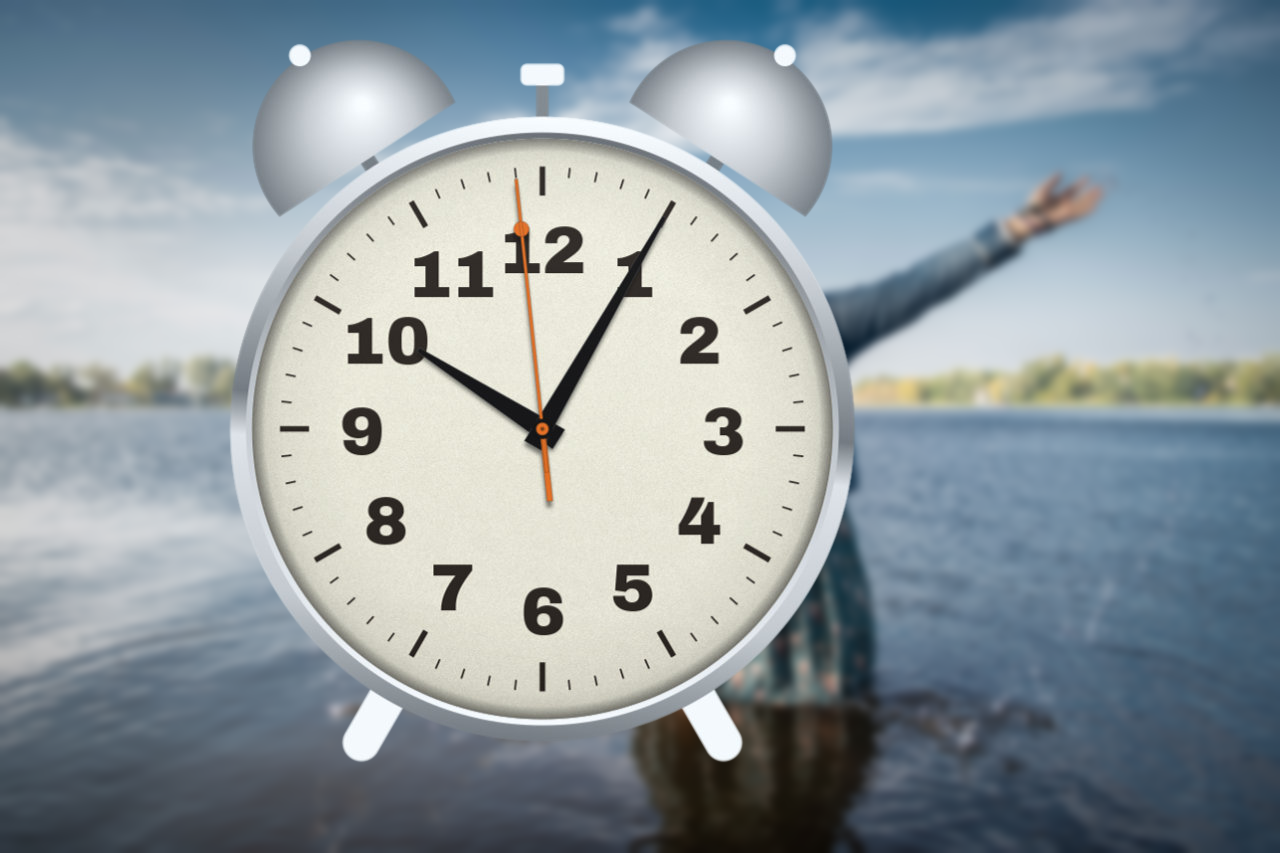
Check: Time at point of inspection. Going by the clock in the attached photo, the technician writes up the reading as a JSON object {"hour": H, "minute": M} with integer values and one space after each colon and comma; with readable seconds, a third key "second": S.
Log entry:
{"hour": 10, "minute": 4, "second": 59}
